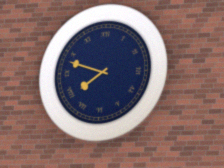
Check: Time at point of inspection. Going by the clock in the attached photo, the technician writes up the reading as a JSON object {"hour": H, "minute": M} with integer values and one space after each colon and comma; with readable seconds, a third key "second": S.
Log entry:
{"hour": 7, "minute": 48}
